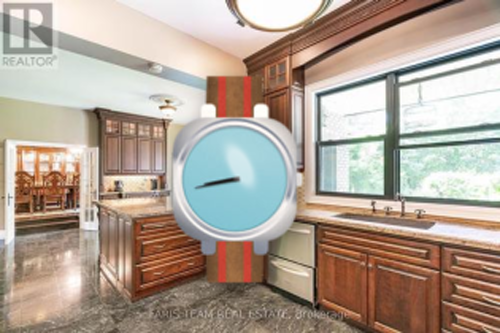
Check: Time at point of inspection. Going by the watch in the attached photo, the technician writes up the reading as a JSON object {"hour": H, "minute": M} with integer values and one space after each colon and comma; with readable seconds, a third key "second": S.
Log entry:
{"hour": 8, "minute": 43}
